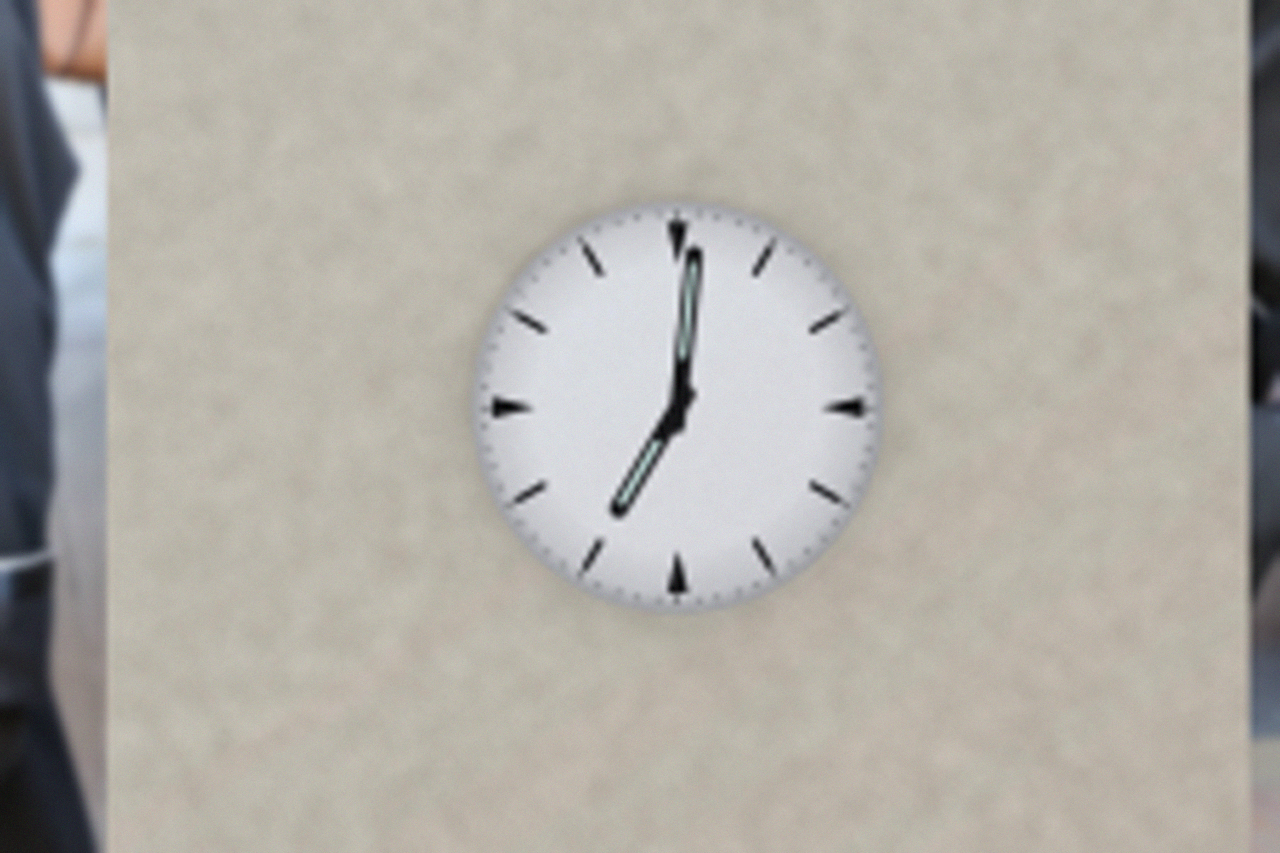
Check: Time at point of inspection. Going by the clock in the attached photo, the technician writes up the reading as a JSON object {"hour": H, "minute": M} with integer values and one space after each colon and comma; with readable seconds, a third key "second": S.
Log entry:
{"hour": 7, "minute": 1}
